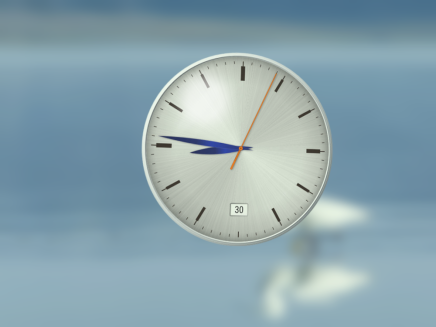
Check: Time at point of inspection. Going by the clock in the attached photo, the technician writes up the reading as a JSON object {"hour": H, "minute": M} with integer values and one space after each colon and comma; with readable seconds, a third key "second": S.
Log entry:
{"hour": 8, "minute": 46, "second": 4}
